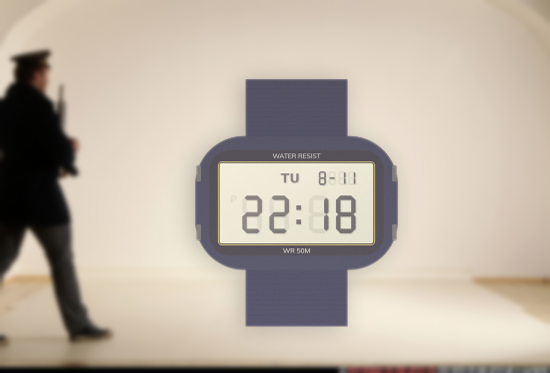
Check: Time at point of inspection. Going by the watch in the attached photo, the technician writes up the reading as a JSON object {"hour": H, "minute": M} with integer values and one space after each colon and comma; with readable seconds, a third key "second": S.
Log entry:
{"hour": 22, "minute": 18}
